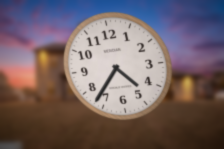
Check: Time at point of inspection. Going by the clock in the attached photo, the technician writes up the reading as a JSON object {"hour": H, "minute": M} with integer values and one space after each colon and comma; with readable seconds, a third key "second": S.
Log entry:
{"hour": 4, "minute": 37}
